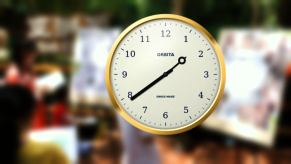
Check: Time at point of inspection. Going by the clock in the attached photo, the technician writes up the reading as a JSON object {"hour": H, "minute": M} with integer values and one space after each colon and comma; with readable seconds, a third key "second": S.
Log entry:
{"hour": 1, "minute": 39}
